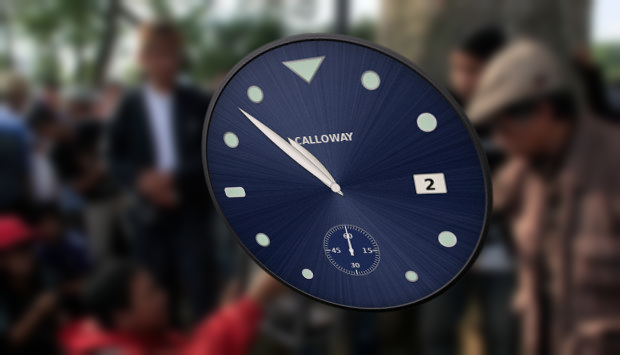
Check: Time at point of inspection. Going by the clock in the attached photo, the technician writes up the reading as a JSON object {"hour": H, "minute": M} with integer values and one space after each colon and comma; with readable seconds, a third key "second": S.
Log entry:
{"hour": 10, "minute": 53}
